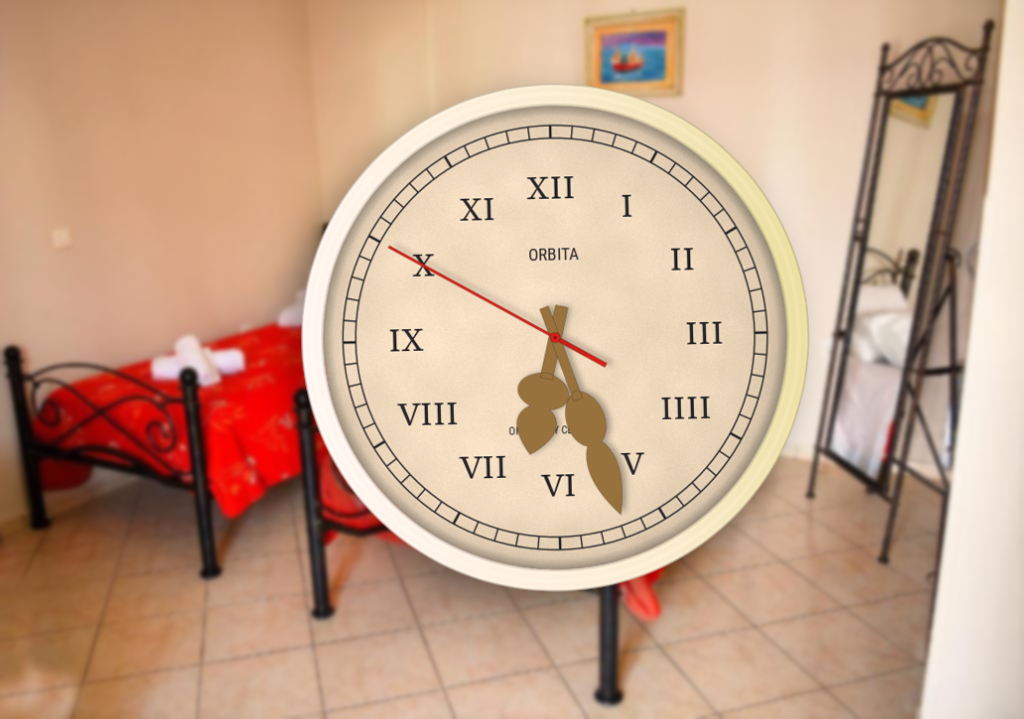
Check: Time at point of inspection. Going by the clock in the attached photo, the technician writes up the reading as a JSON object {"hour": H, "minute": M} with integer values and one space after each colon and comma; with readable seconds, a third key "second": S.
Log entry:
{"hour": 6, "minute": 26, "second": 50}
